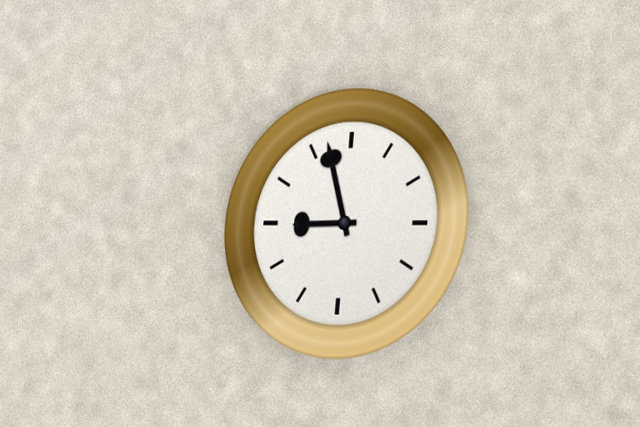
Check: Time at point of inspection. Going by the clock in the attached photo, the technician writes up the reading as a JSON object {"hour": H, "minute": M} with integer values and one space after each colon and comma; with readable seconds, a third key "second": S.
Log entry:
{"hour": 8, "minute": 57}
